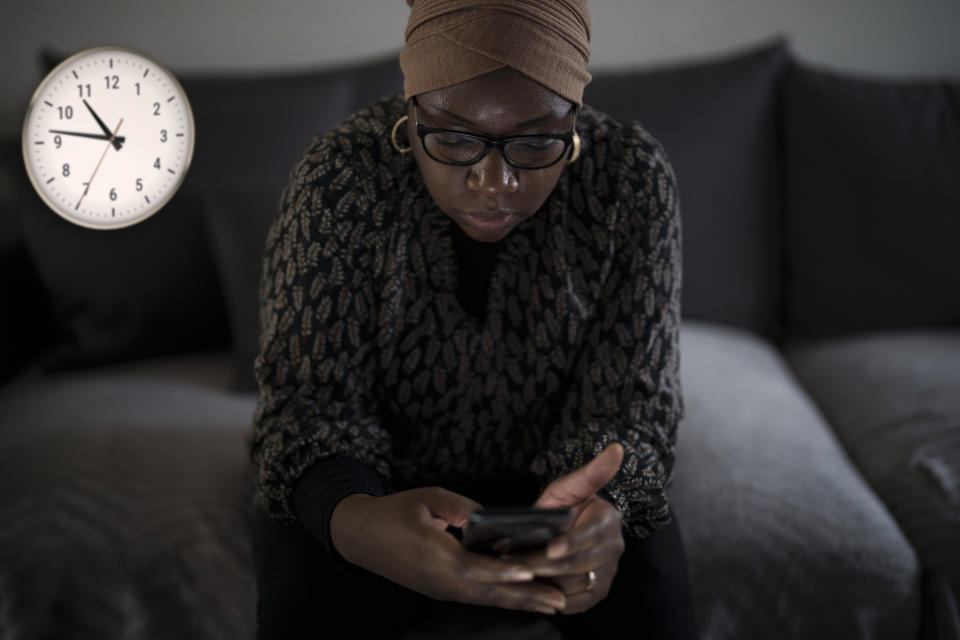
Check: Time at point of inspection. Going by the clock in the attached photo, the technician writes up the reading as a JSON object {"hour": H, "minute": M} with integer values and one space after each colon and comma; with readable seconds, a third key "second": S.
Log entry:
{"hour": 10, "minute": 46, "second": 35}
